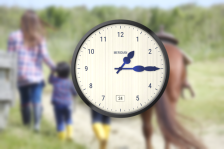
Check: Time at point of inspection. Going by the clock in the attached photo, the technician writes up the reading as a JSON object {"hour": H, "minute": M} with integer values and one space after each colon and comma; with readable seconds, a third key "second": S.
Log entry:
{"hour": 1, "minute": 15}
